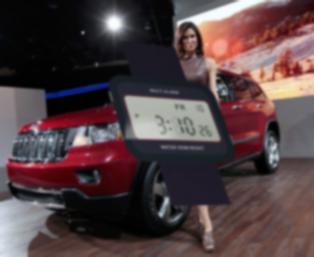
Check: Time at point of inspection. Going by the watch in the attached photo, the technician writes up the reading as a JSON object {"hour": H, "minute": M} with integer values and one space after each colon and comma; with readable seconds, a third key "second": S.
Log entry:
{"hour": 3, "minute": 10}
